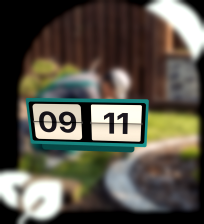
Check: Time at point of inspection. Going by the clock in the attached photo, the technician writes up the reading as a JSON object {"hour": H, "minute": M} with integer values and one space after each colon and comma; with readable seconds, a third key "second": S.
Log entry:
{"hour": 9, "minute": 11}
